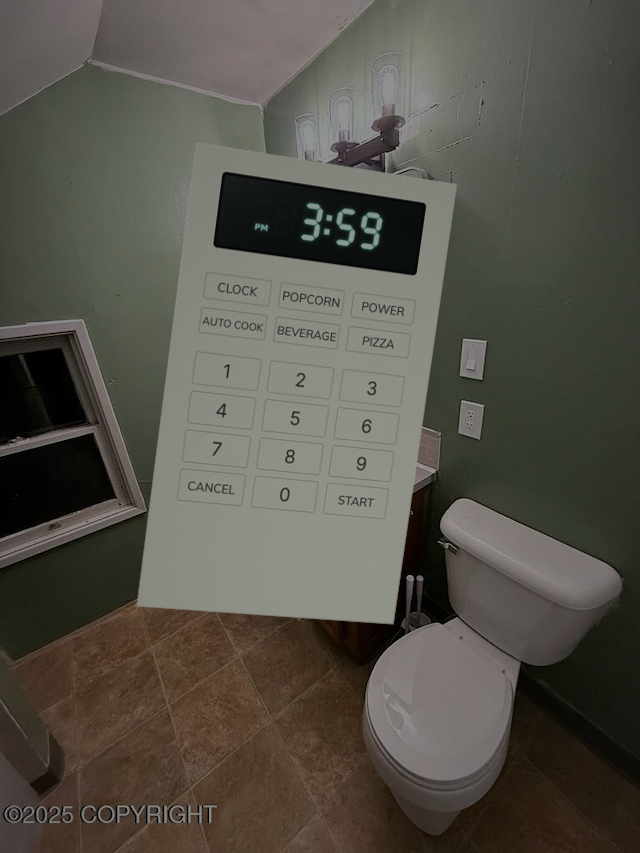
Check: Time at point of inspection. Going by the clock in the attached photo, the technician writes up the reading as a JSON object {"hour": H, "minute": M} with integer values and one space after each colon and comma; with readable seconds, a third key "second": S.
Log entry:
{"hour": 3, "minute": 59}
